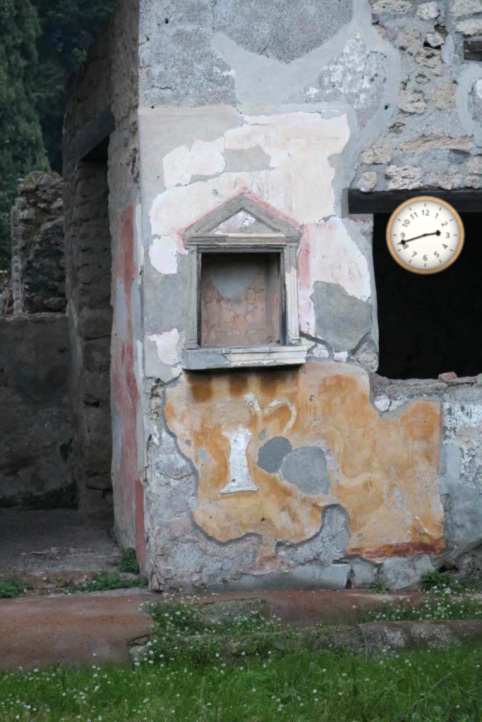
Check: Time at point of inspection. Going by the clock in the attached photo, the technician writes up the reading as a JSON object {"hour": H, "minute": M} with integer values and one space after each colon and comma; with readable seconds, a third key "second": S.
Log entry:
{"hour": 2, "minute": 42}
